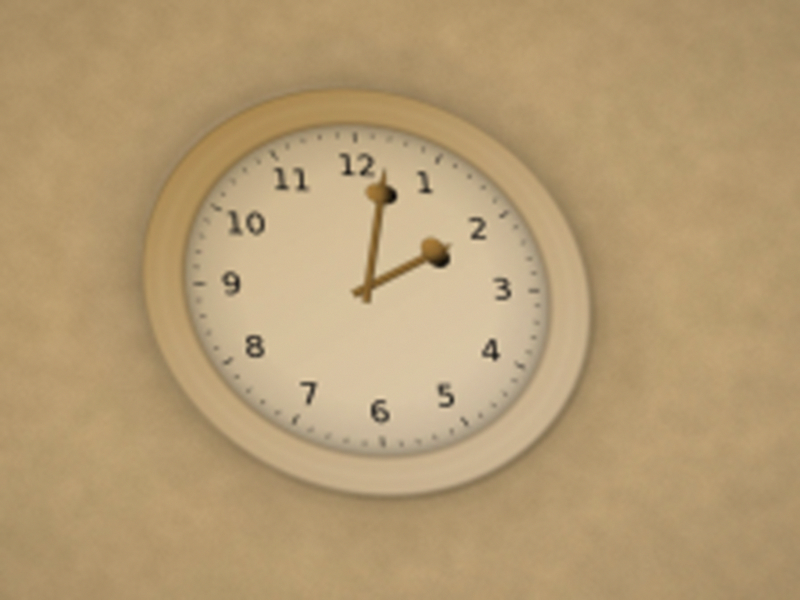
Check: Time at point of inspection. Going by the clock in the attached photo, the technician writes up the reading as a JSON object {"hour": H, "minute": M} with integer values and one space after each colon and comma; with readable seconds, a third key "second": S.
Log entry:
{"hour": 2, "minute": 2}
